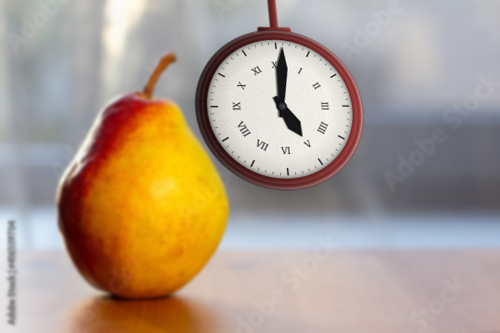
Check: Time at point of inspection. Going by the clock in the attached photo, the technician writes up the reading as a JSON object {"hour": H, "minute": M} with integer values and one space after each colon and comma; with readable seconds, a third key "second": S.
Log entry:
{"hour": 5, "minute": 1}
